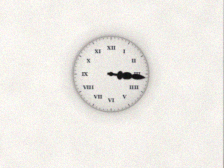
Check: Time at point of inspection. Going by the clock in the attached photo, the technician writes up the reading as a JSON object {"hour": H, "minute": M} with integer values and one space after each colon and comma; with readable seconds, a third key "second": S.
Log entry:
{"hour": 3, "minute": 16}
